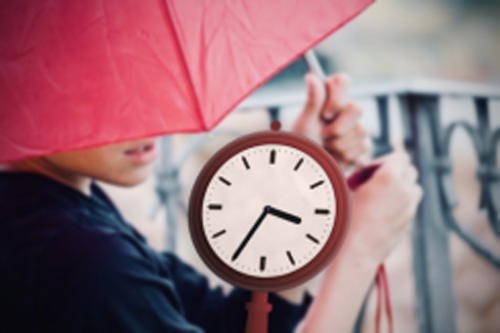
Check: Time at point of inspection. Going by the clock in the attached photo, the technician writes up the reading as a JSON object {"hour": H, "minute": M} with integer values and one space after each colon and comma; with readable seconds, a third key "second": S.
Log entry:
{"hour": 3, "minute": 35}
